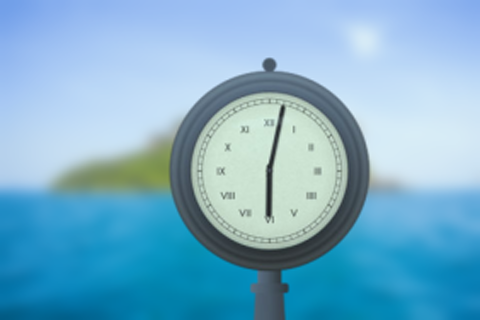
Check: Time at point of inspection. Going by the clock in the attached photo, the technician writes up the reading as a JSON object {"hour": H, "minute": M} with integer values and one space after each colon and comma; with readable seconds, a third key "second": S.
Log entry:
{"hour": 6, "minute": 2}
